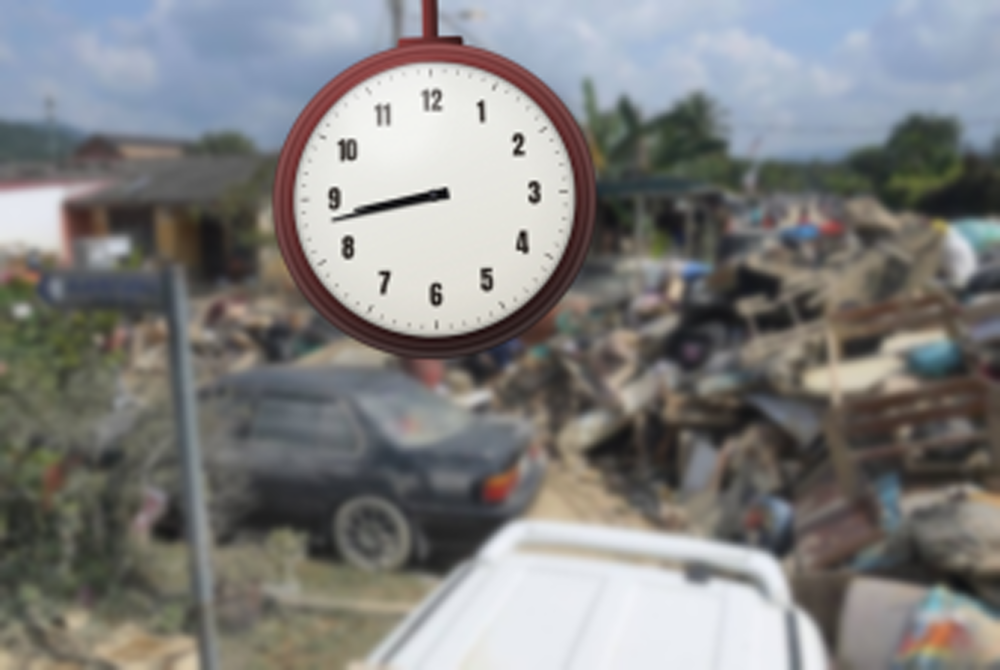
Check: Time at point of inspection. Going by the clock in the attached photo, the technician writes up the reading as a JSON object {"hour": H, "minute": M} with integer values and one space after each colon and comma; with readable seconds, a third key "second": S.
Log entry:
{"hour": 8, "minute": 43}
